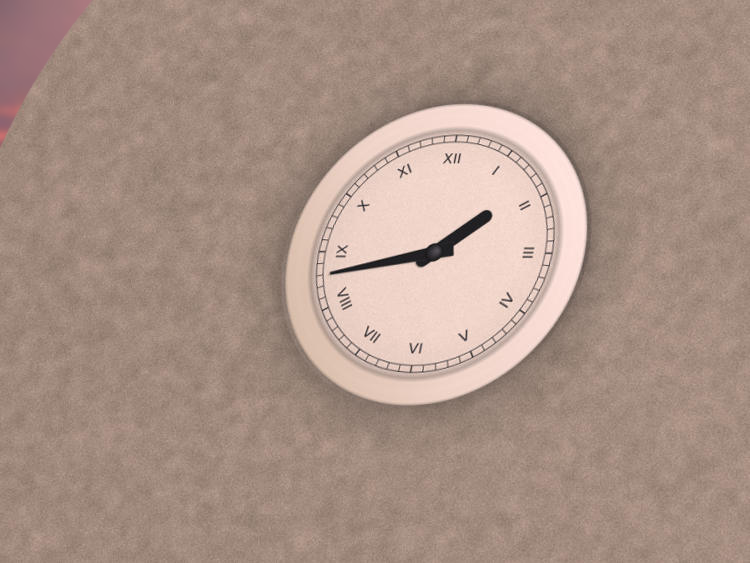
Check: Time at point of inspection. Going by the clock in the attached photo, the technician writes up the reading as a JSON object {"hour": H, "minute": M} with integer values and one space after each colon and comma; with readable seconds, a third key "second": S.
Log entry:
{"hour": 1, "minute": 43}
